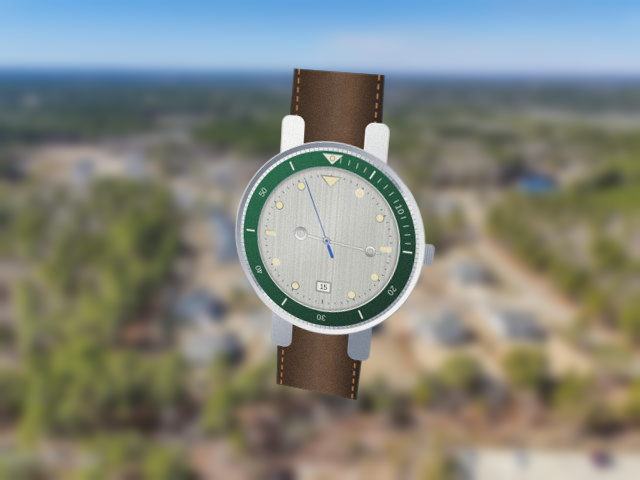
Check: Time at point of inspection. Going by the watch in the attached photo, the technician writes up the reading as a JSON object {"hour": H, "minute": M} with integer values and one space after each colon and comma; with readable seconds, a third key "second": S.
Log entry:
{"hour": 9, "minute": 15, "second": 56}
